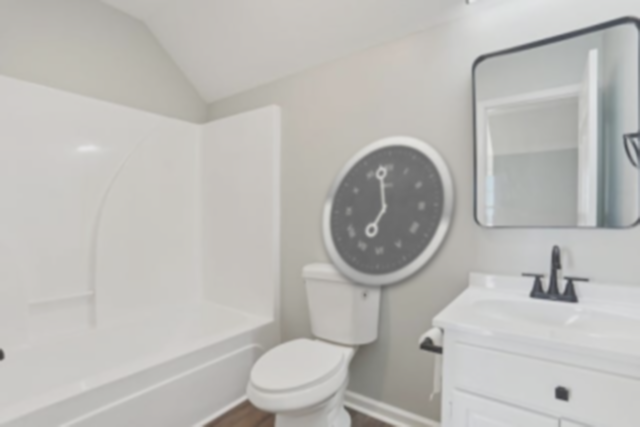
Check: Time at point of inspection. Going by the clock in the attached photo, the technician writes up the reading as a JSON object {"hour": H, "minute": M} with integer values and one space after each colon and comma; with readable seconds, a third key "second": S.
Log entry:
{"hour": 6, "minute": 58}
